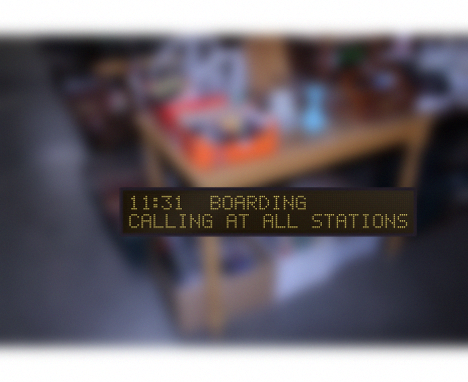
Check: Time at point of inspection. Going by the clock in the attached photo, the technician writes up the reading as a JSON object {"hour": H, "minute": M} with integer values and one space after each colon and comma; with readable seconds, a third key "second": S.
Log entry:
{"hour": 11, "minute": 31}
